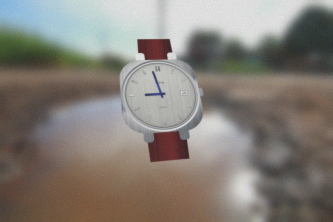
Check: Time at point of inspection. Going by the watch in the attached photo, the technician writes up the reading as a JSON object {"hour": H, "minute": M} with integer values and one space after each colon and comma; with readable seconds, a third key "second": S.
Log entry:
{"hour": 8, "minute": 58}
